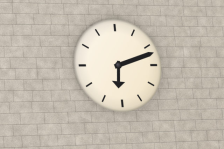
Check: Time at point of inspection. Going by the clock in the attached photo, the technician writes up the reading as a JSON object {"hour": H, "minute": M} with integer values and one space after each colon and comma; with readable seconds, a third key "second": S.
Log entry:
{"hour": 6, "minute": 12}
